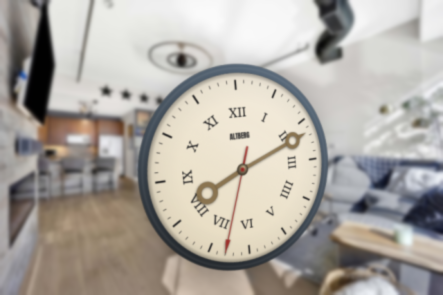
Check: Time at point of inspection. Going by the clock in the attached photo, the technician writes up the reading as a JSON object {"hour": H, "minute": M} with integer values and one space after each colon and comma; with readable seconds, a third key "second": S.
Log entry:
{"hour": 8, "minute": 11, "second": 33}
